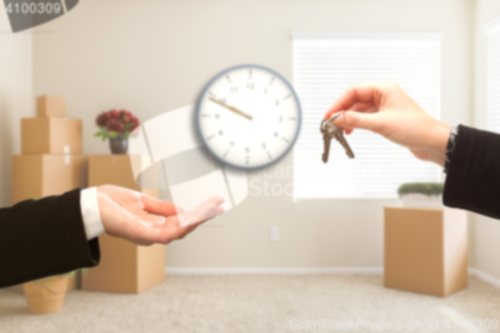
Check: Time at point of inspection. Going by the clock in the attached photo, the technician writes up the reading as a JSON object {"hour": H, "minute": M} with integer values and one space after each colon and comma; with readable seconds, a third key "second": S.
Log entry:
{"hour": 9, "minute": 49}
